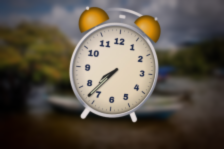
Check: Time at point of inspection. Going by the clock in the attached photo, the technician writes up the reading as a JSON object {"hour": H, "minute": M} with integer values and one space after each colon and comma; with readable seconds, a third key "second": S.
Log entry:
{"hour": 7, "minute": 37}
